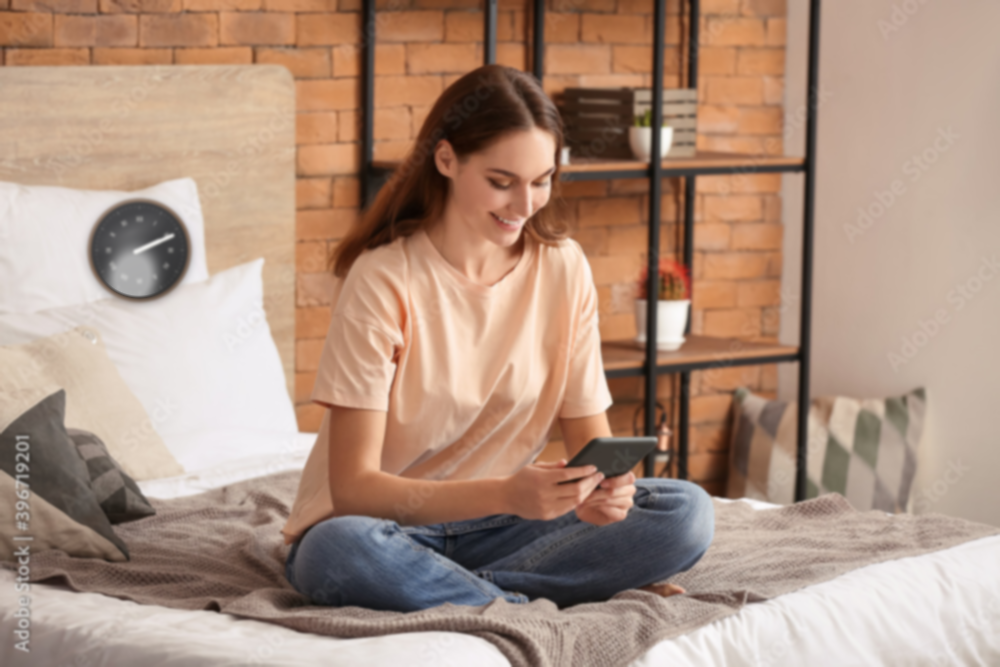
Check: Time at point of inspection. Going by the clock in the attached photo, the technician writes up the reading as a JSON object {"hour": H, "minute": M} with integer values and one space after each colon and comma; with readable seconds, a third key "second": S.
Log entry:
{"hour": 2, "minute": 11}
